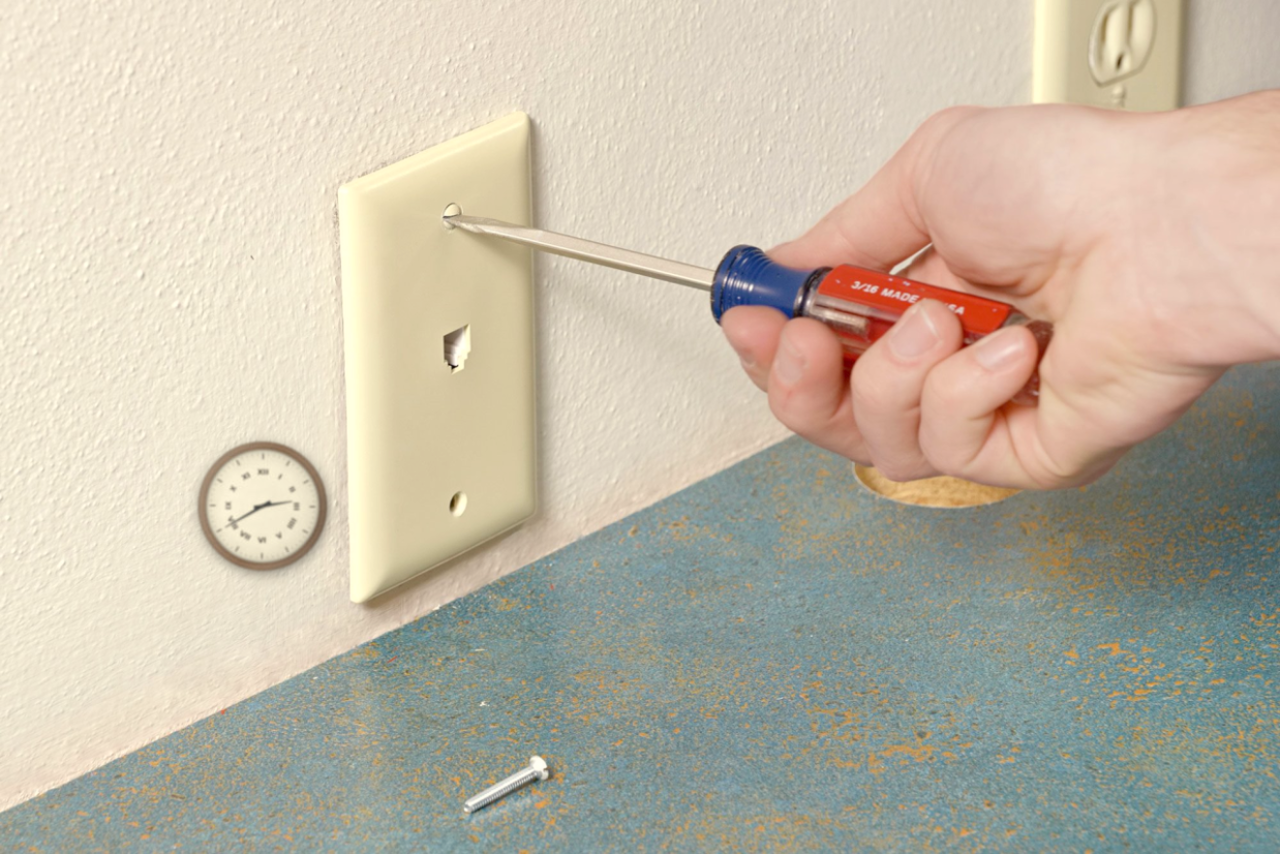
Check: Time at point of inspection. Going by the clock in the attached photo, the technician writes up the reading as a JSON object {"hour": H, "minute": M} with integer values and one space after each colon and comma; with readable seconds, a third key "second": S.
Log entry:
{"hour": 2, "minute": 40}
